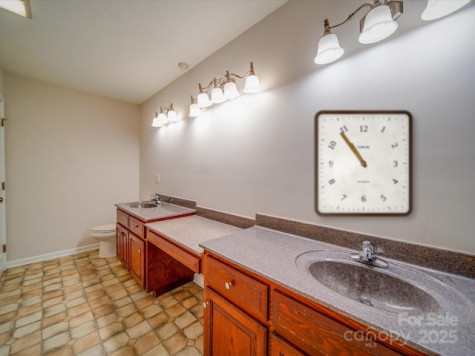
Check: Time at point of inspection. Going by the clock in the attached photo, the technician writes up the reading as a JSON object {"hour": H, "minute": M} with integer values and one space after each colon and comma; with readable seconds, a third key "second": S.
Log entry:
{"hour": 10, "minute": 54}
